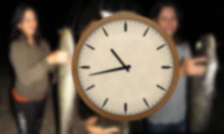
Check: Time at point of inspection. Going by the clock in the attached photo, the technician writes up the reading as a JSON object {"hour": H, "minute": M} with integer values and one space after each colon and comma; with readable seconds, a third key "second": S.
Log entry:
{"hour": 10, "minute": 43}
